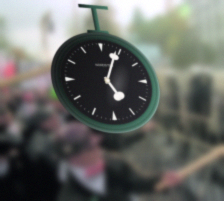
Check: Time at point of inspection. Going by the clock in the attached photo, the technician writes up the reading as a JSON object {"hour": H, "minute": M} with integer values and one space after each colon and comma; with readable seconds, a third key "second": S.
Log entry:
{"hour": 5, "minute": 4}
